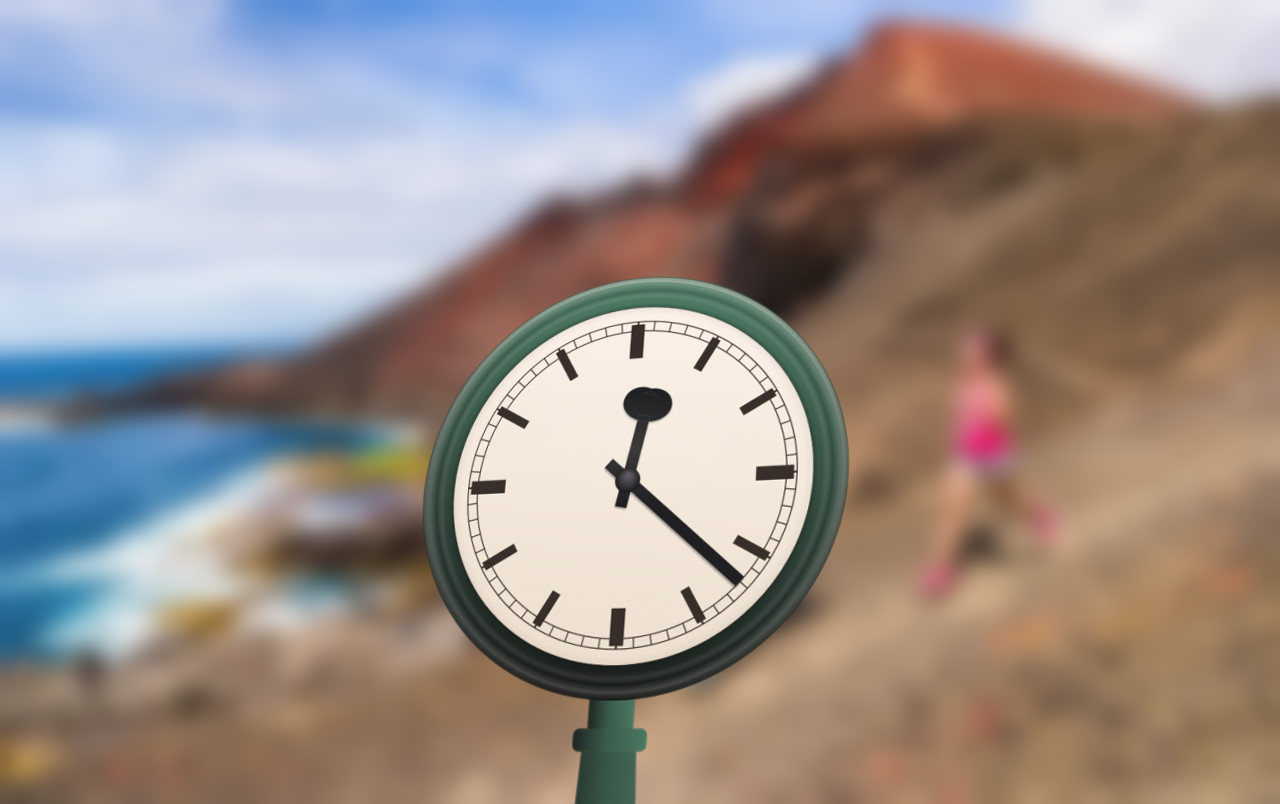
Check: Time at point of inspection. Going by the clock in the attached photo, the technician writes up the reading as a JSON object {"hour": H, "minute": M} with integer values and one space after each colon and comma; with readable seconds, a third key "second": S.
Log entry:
{"hour": 12, "minute": 22}
